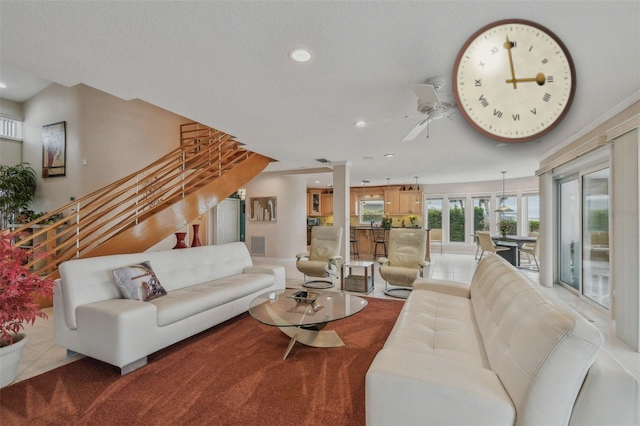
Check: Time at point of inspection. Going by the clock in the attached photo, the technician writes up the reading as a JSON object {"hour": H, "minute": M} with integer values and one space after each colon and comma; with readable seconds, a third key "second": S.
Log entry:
{"hour": 2, "minute": 59}
